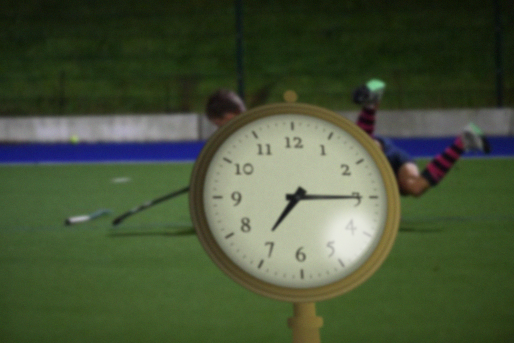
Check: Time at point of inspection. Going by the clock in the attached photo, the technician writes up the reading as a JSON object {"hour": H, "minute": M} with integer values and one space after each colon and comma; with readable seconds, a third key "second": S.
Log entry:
{"hour": 7, "minute": 15}
